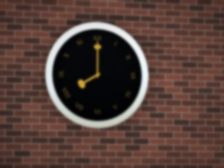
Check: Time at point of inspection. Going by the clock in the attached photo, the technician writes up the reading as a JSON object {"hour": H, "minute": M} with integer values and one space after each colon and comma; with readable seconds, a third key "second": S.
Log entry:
{"hour": 8, "minute": 0}
